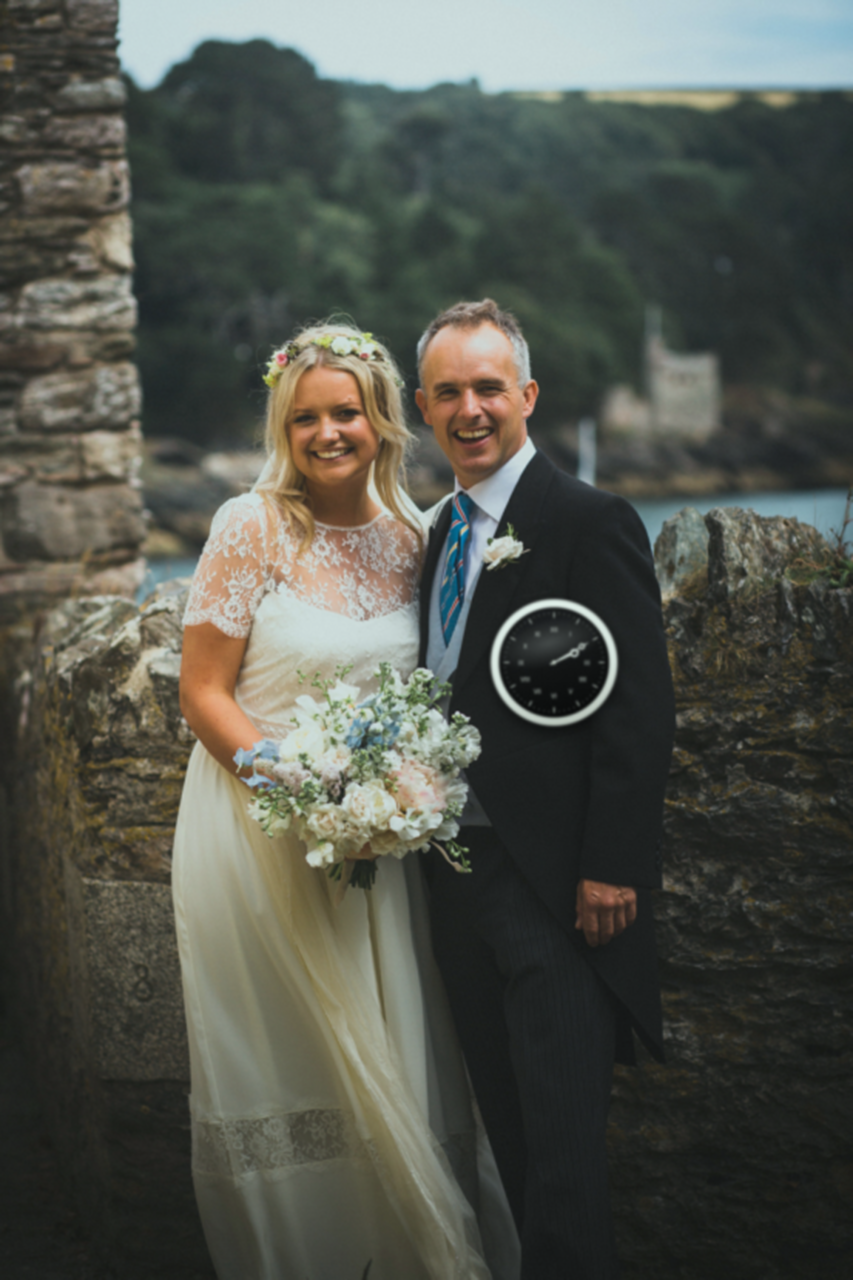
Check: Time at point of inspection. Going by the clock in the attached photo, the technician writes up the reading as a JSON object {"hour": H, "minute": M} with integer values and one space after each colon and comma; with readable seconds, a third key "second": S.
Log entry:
{"hour": 2, "minute": 10}
